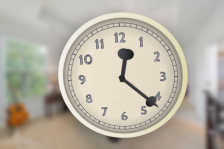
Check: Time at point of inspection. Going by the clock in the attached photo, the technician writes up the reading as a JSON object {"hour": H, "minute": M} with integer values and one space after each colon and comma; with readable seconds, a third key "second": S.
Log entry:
{"hour": 12, "minute": 22}
